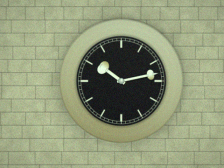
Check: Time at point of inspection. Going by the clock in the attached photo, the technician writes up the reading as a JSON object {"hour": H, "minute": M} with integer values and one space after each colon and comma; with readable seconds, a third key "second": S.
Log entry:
{"hour": 10, "minute": 13}
